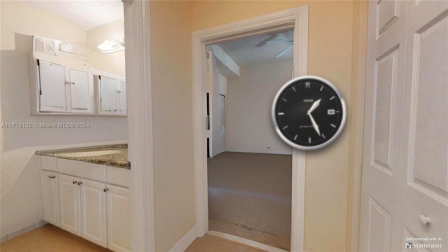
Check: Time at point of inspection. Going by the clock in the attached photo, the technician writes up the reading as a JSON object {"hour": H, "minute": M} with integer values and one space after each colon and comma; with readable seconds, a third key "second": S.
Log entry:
{"hour": 1, "minute": 26}
